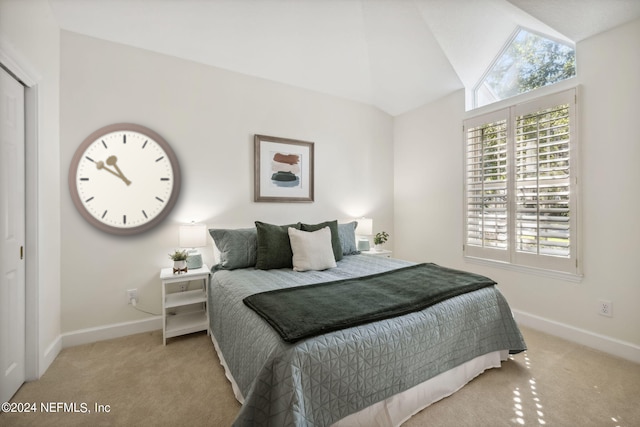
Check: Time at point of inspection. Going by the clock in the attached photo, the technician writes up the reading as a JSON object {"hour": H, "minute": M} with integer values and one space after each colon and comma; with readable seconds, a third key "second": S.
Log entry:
{"hour": 10, "minute": 50}
